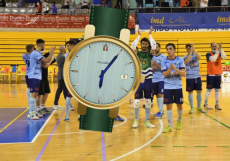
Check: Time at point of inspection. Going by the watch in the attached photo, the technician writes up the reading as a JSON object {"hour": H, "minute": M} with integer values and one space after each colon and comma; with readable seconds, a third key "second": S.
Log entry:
{"hour": 6, "minute": 5}
